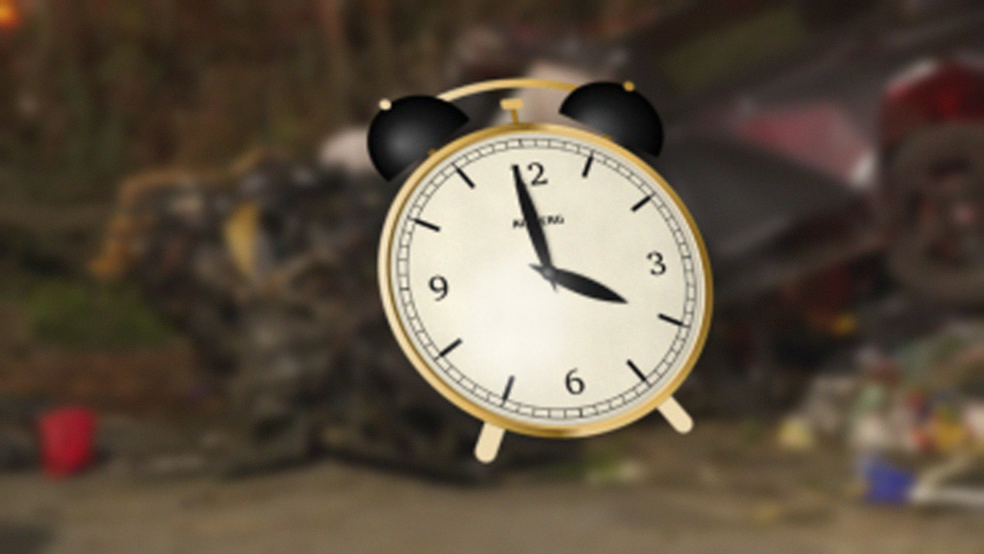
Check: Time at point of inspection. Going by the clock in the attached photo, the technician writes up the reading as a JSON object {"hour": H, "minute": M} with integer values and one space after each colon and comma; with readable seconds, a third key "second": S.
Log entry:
{"hour": 3, "minute": 59}
